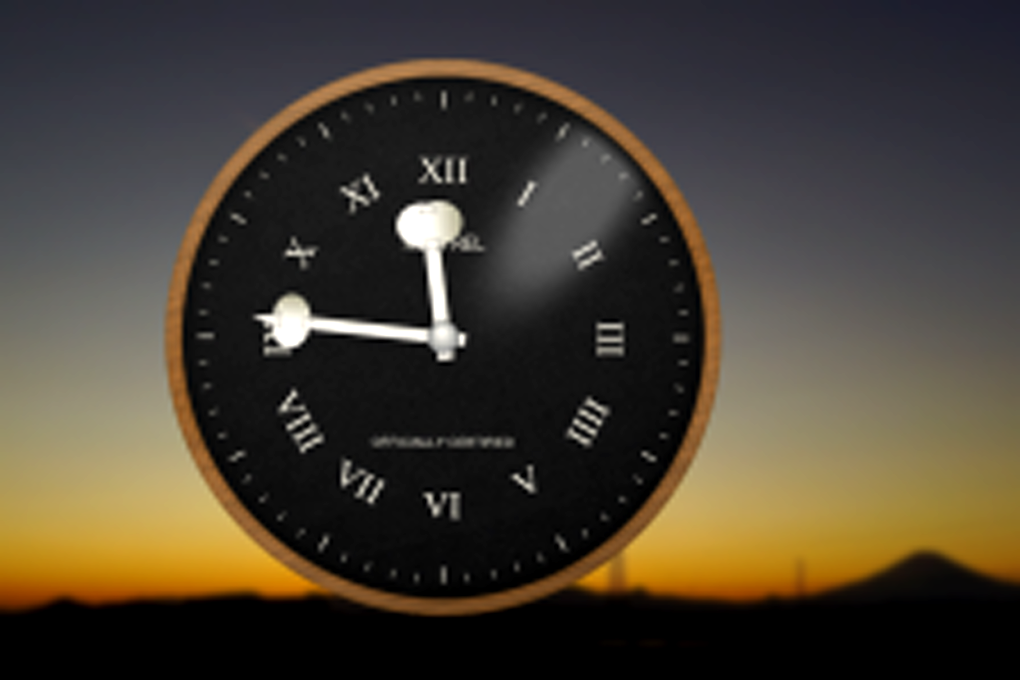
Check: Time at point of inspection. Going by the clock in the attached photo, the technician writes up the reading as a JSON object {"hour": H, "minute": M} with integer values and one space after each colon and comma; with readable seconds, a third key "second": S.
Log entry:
{"hour": 11, "minute": 46}
